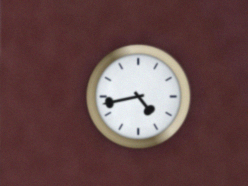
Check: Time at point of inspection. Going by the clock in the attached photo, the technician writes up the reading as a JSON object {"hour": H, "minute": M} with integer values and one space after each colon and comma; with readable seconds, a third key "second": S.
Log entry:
{"hour": 4, "minute": 43}
